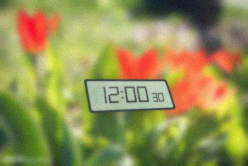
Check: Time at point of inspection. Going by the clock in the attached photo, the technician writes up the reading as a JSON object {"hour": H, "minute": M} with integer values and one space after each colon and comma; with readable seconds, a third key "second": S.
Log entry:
{"hour": 12, "minute": 0, "second": 30}
